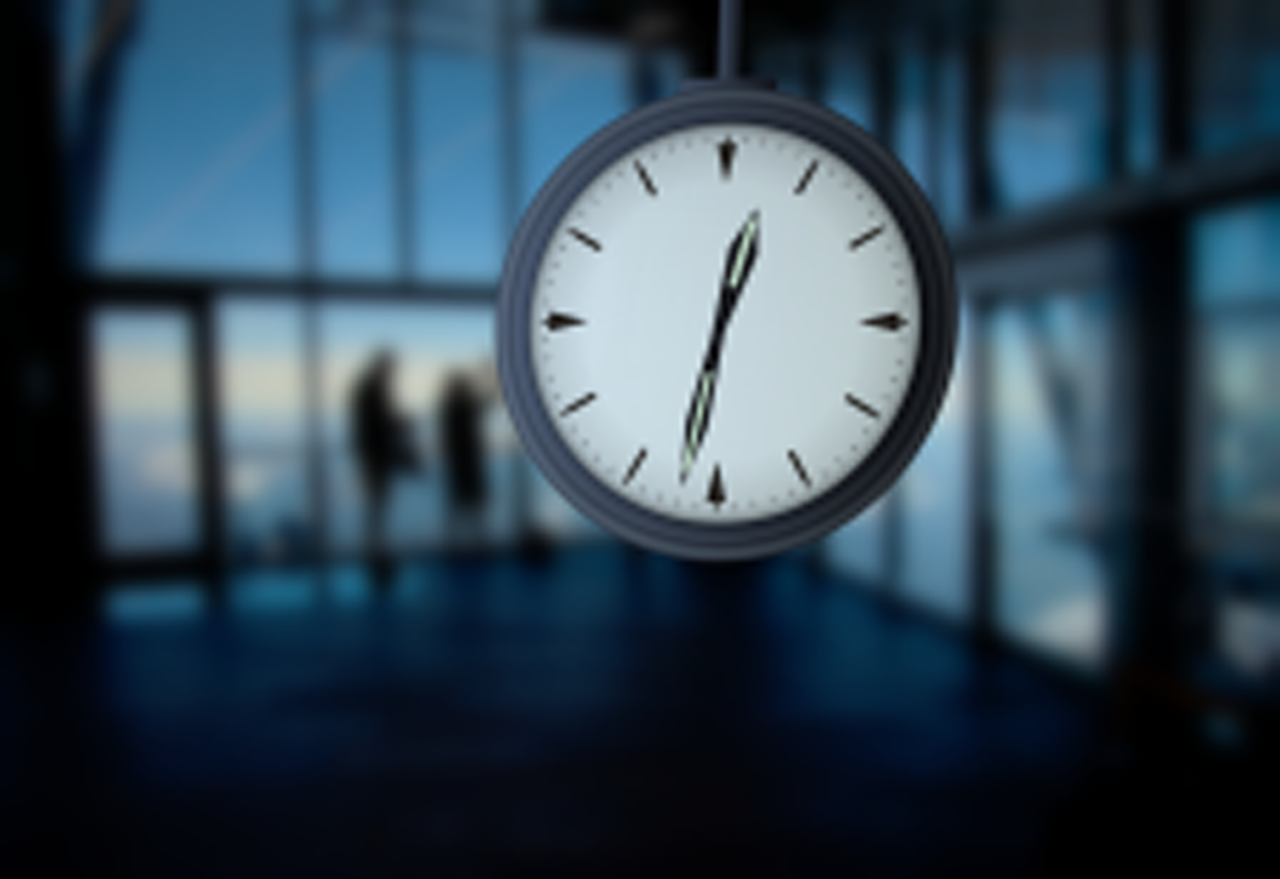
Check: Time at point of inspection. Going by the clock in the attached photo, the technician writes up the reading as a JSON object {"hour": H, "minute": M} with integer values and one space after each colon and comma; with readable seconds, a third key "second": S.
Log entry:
{"hour": 12, "minute": 32}
